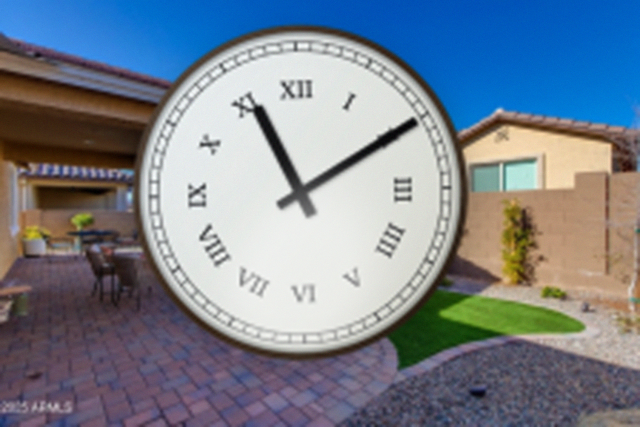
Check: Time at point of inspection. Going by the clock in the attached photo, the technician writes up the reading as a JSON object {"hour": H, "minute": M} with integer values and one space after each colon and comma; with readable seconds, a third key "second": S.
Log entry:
{"hour": 11, "minute": 10}
